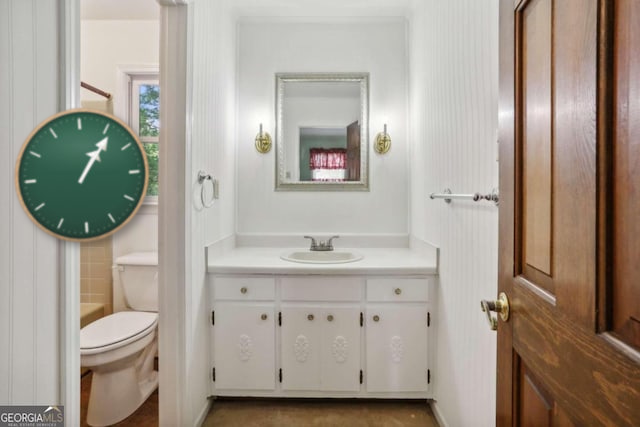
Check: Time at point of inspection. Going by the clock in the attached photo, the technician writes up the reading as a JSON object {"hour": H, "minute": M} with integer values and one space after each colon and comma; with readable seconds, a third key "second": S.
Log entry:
{"hour": 1, "minute": 6}
